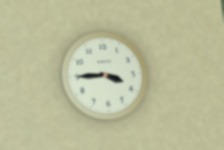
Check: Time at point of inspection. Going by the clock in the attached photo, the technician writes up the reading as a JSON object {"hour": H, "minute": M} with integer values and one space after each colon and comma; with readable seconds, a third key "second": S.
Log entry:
{"hour": 3, "minute": 45}
